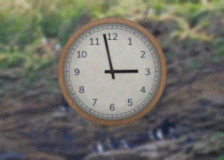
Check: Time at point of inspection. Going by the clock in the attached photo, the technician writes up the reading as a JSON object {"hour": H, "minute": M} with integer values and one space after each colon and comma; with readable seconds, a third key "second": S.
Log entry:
{"hour": 2, "minute": 58}
